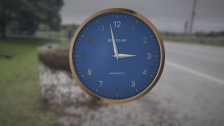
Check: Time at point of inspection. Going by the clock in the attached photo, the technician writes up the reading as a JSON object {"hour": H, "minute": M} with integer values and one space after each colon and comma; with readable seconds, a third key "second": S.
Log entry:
{"hour": 2, "minute": 58}
